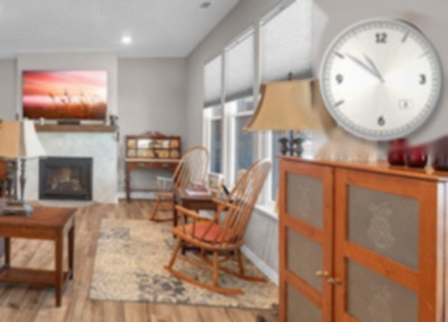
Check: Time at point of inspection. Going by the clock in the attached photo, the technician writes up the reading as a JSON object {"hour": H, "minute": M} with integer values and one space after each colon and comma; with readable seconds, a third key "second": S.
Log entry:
{"hour": 10, "minute": 51}
